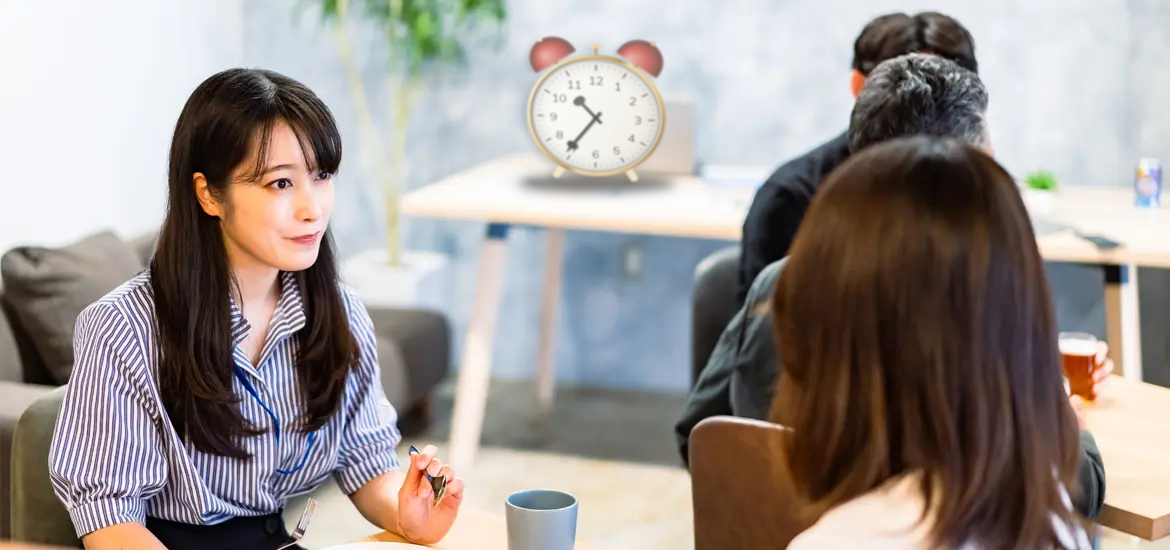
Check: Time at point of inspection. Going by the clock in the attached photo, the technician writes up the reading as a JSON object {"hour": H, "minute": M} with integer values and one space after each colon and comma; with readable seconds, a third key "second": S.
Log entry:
{"hour": 10, "minute": 36}
